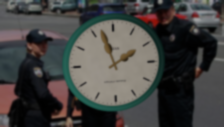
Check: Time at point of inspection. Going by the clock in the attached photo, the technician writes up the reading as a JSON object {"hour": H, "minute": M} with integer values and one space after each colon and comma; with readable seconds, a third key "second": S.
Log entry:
{"hour": 1, "minute": 57}
